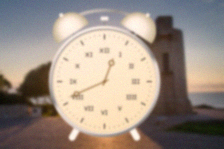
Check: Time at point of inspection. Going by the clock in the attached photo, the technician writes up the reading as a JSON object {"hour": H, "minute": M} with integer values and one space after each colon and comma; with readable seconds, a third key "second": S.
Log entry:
{"hour": 12, "minute": 41}
